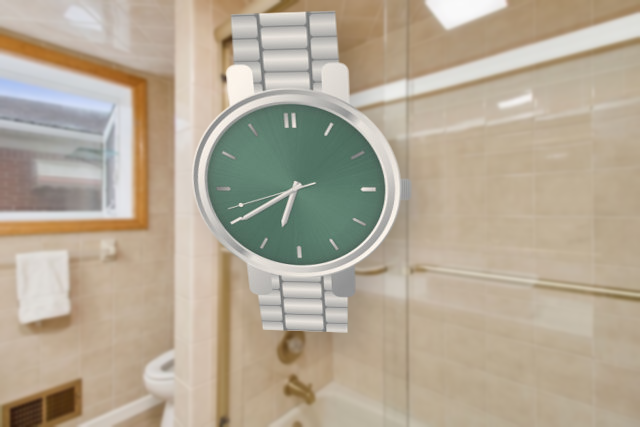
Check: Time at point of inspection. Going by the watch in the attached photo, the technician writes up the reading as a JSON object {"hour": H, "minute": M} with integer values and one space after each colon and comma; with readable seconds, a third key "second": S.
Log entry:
{"hour": 6, "minute": 39, "second": 42}
